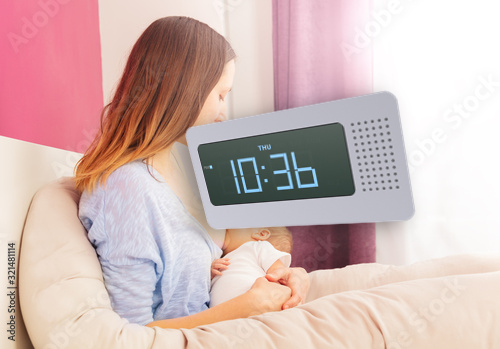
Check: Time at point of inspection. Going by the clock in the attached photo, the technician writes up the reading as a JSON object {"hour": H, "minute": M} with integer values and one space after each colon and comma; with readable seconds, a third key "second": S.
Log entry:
{"hour": 10, "minute": 36}
